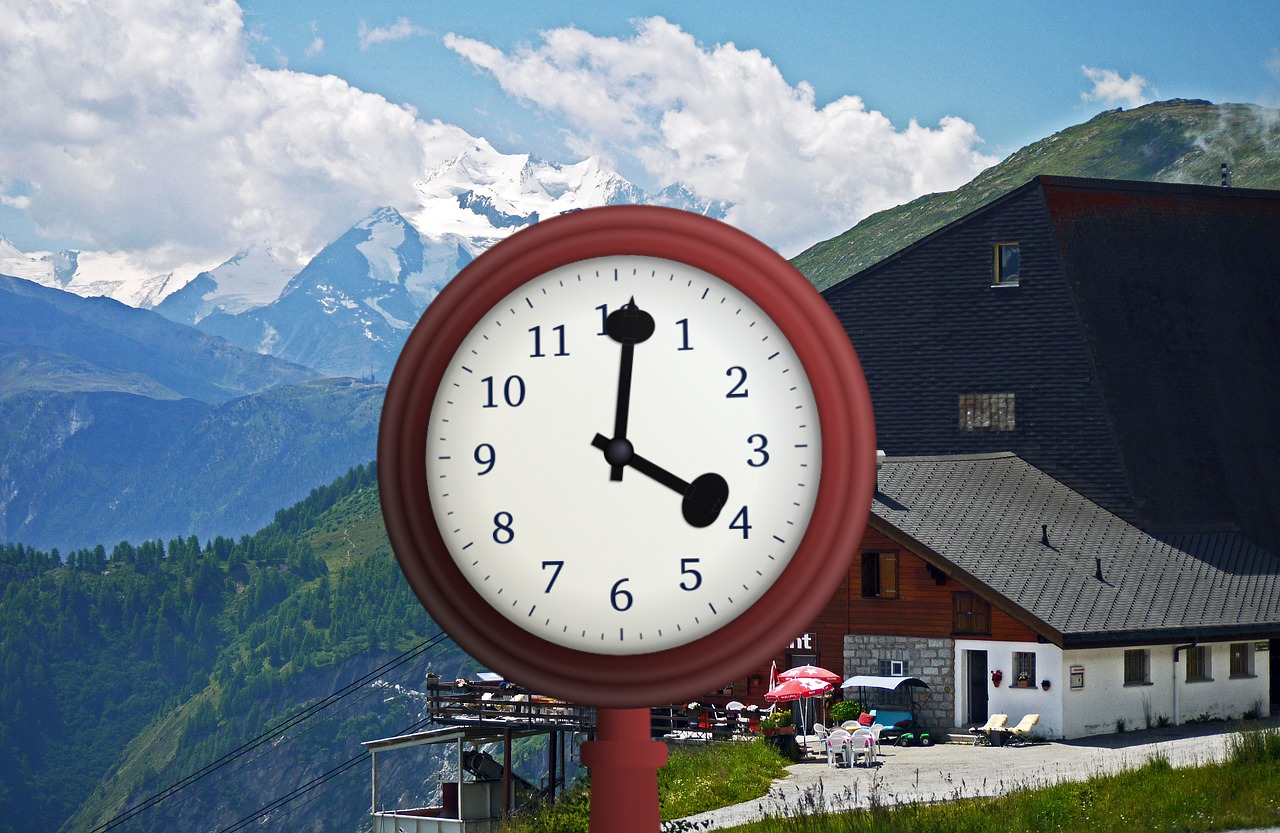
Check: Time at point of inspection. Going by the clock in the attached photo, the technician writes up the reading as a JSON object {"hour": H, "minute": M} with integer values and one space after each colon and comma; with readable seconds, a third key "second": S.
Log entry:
{"hour": 4, "minute": 1}
